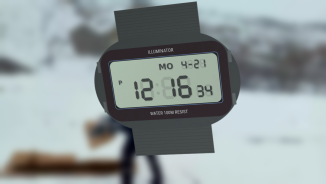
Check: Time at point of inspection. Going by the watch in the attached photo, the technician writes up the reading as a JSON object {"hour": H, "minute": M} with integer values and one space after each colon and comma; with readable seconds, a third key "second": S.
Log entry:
{"hour": 12, "minute": 16, "second": 34}
